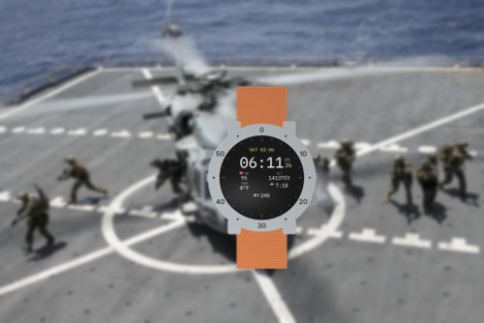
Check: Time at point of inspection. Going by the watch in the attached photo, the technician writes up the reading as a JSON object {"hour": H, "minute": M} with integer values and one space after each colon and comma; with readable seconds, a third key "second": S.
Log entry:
{"hour": 6, "minute": 11}
